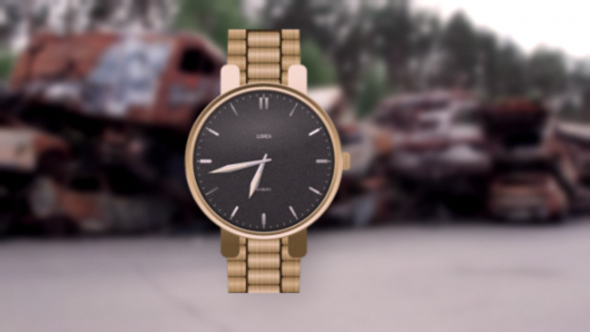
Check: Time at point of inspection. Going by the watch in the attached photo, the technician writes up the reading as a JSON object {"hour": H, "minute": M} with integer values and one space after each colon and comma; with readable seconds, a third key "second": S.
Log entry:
{"hour": 6, "minute": 43}
